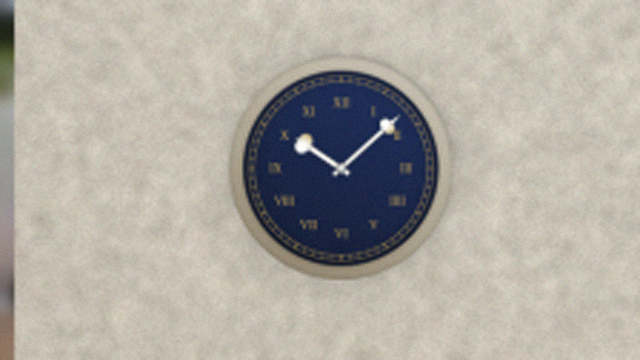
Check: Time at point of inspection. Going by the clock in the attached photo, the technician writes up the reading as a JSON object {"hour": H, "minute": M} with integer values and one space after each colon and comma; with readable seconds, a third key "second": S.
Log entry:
{"hour": 10, "minute": 8}
